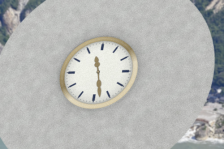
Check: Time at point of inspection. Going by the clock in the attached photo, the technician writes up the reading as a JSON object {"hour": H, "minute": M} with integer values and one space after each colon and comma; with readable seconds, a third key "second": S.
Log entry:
{"hour": 11, "minute": 28}
